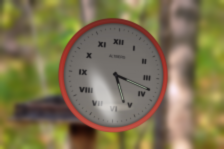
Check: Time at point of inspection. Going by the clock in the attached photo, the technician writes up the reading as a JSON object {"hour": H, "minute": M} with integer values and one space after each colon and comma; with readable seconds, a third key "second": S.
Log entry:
{"hour": 5, "minute": 18}
